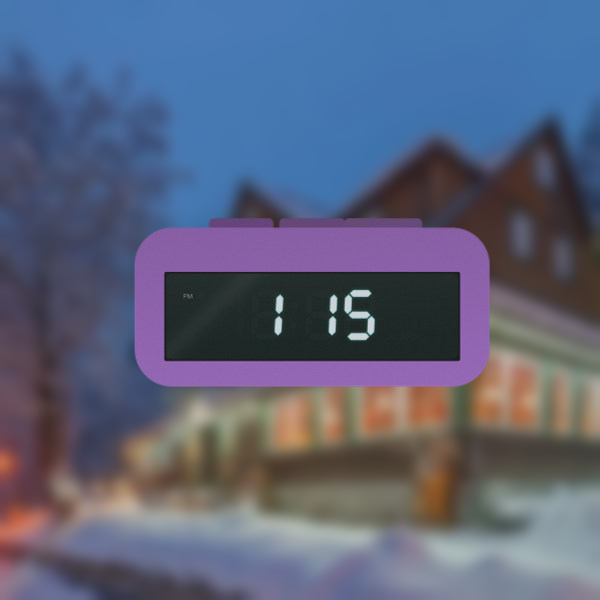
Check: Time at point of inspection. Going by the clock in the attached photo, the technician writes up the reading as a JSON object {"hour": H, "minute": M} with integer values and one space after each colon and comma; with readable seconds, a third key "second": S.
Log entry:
{"hour": 1, "minute": 15}
